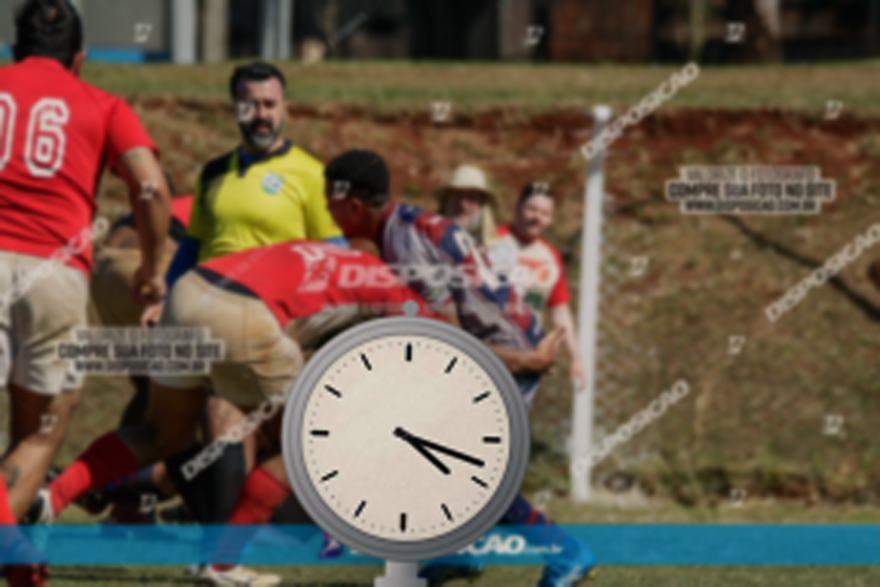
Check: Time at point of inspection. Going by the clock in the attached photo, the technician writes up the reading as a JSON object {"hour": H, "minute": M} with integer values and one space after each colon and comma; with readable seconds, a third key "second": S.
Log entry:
{"hour": 4, "minute": 18}
